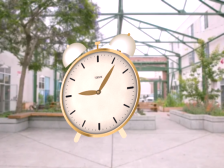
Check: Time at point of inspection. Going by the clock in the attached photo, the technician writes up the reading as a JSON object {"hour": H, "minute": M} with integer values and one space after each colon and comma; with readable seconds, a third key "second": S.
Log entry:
{"hour": 9, "minute": 6}
